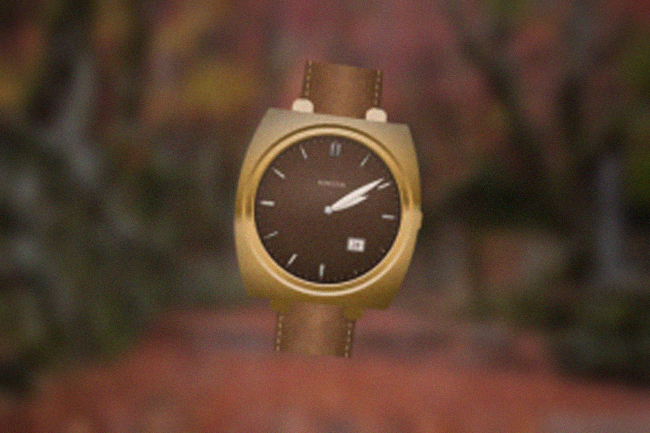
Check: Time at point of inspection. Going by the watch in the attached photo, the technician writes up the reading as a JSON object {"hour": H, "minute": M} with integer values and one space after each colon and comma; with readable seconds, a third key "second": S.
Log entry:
{"hour": 2, "minute": 9}
